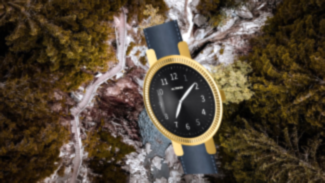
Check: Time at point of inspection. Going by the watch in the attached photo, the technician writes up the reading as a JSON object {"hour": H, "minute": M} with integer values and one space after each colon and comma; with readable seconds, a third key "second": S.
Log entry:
{"hour": 7, "minute": 9}
